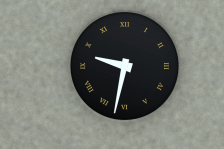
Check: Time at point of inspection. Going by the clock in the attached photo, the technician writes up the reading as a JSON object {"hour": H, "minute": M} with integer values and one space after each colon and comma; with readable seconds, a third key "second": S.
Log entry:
{"hour": 9, "minute": 32}
